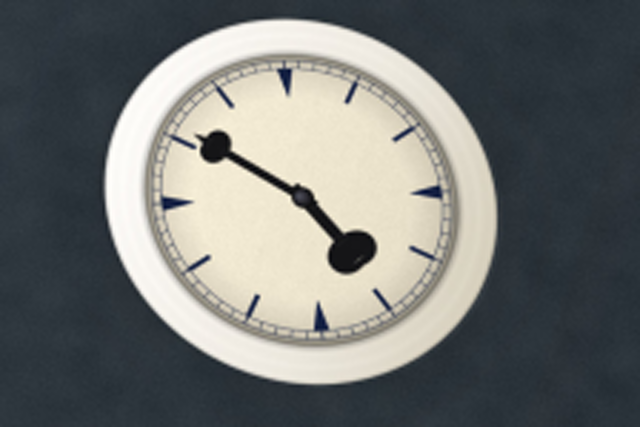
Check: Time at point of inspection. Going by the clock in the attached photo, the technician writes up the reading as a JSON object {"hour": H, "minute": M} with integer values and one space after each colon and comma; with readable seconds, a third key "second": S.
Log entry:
{"hour": 4, "minute": 51}
